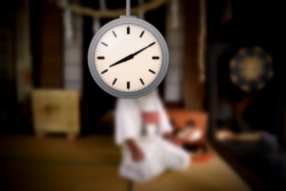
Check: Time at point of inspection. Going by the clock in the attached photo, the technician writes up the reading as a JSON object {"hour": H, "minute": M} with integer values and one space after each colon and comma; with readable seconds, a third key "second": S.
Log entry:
{"hour": 8, "minute": 10}
